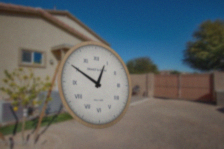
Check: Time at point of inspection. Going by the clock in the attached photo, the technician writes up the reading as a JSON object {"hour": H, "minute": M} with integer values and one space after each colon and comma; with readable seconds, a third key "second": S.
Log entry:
{"hour": 12, "minute": 50}
